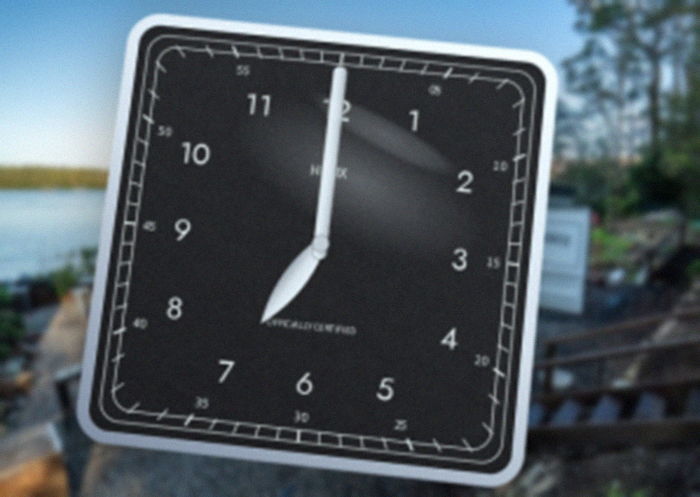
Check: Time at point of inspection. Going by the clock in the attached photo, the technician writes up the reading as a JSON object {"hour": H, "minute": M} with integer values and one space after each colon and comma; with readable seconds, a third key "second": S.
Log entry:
{"hour": 7, "minute": 0}
